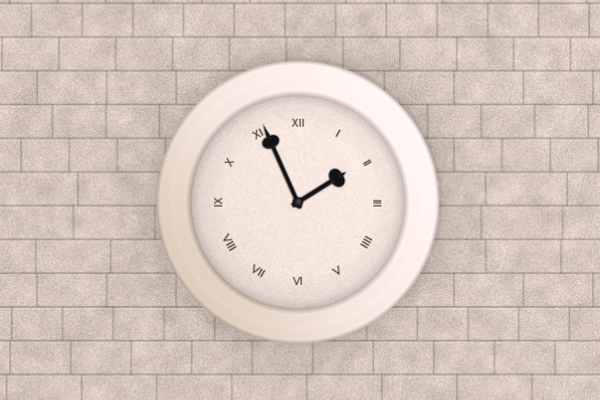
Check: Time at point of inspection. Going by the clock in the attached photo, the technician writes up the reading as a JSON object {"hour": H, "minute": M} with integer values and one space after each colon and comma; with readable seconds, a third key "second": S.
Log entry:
{"hour": 1, "minute": 56}
